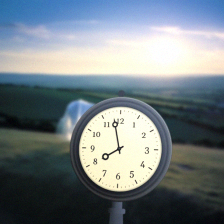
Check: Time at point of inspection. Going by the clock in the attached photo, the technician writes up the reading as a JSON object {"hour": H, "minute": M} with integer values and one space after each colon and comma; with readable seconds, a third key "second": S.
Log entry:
{"hour": 7, "minute": 58}
